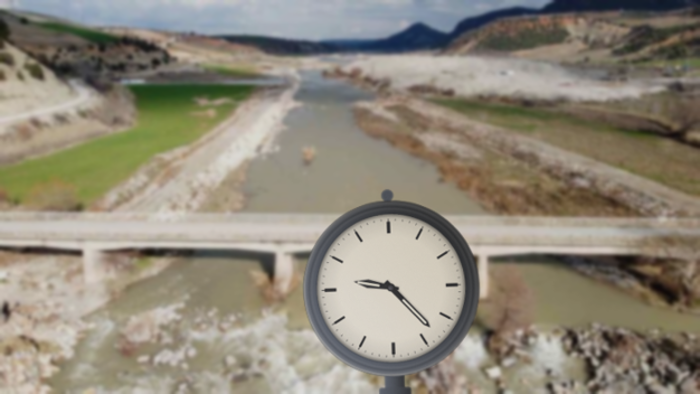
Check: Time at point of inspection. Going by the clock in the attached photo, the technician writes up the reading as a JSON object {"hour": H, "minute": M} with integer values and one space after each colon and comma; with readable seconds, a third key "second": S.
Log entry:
{"hour": 9, "minute": 23}
